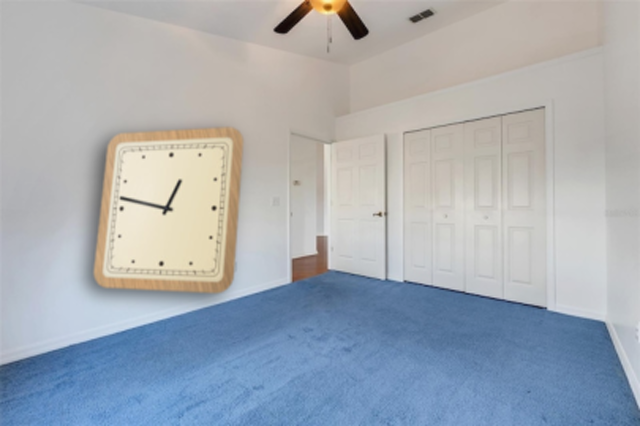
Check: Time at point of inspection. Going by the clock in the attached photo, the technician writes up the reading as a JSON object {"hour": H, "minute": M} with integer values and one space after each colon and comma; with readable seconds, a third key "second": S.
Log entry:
{"hour": 12, "minute": 47}
